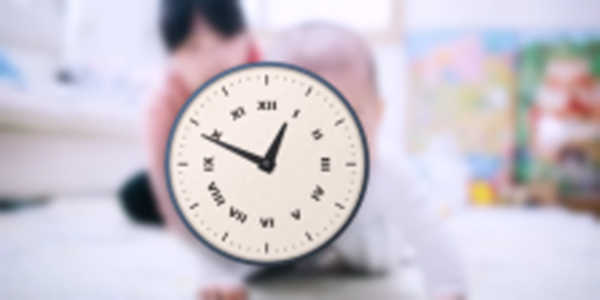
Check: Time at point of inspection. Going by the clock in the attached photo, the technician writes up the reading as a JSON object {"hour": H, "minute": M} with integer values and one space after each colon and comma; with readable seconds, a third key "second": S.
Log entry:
{"hour": 12, "minute": 49}
